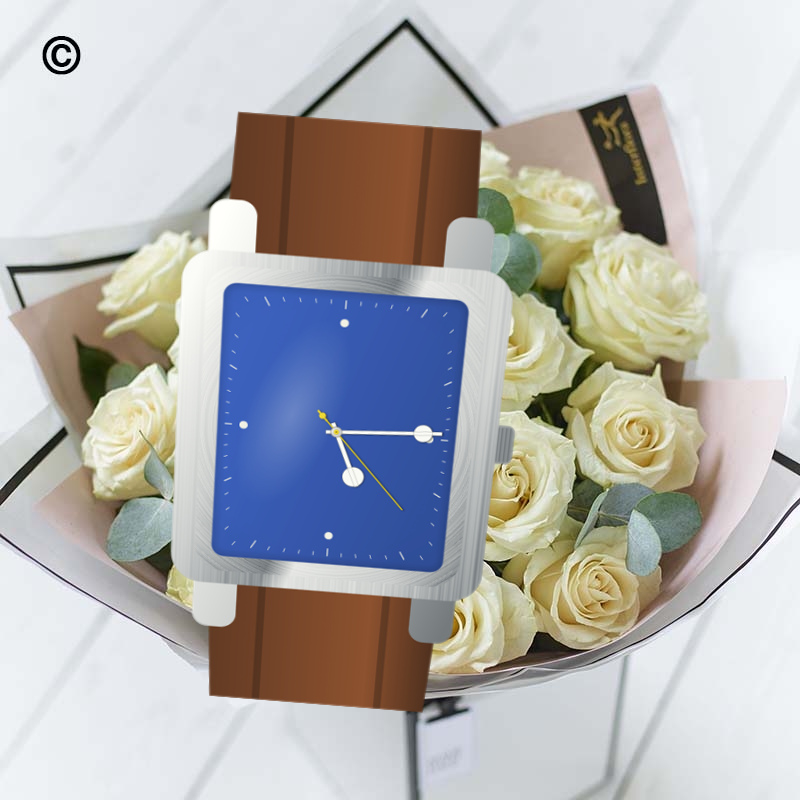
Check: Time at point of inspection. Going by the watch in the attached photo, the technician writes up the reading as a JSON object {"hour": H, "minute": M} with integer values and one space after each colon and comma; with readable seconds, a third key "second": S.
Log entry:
{"hour": 5, "minute": 14, "second": 23}
